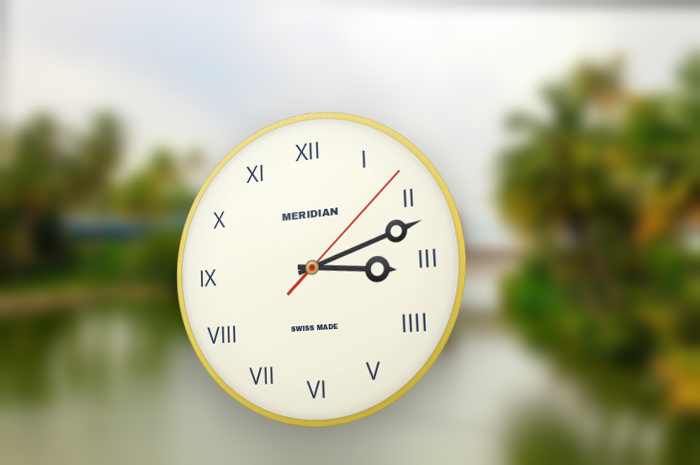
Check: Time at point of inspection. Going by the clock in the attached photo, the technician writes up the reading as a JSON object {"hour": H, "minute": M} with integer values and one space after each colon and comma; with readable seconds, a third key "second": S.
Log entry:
{"hour": 3, "minute": 12, "second": 8}
